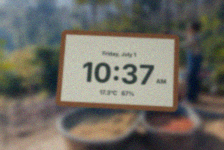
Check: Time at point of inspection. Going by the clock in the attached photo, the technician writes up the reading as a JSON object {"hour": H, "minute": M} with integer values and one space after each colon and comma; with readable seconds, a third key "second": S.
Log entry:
{"hour": 10, "minute": 37}
